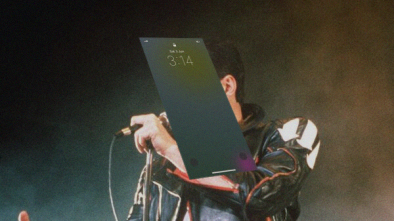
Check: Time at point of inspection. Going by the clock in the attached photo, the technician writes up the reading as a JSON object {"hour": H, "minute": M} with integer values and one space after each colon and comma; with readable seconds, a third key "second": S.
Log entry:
{"hour": 3, "minute": 14}
